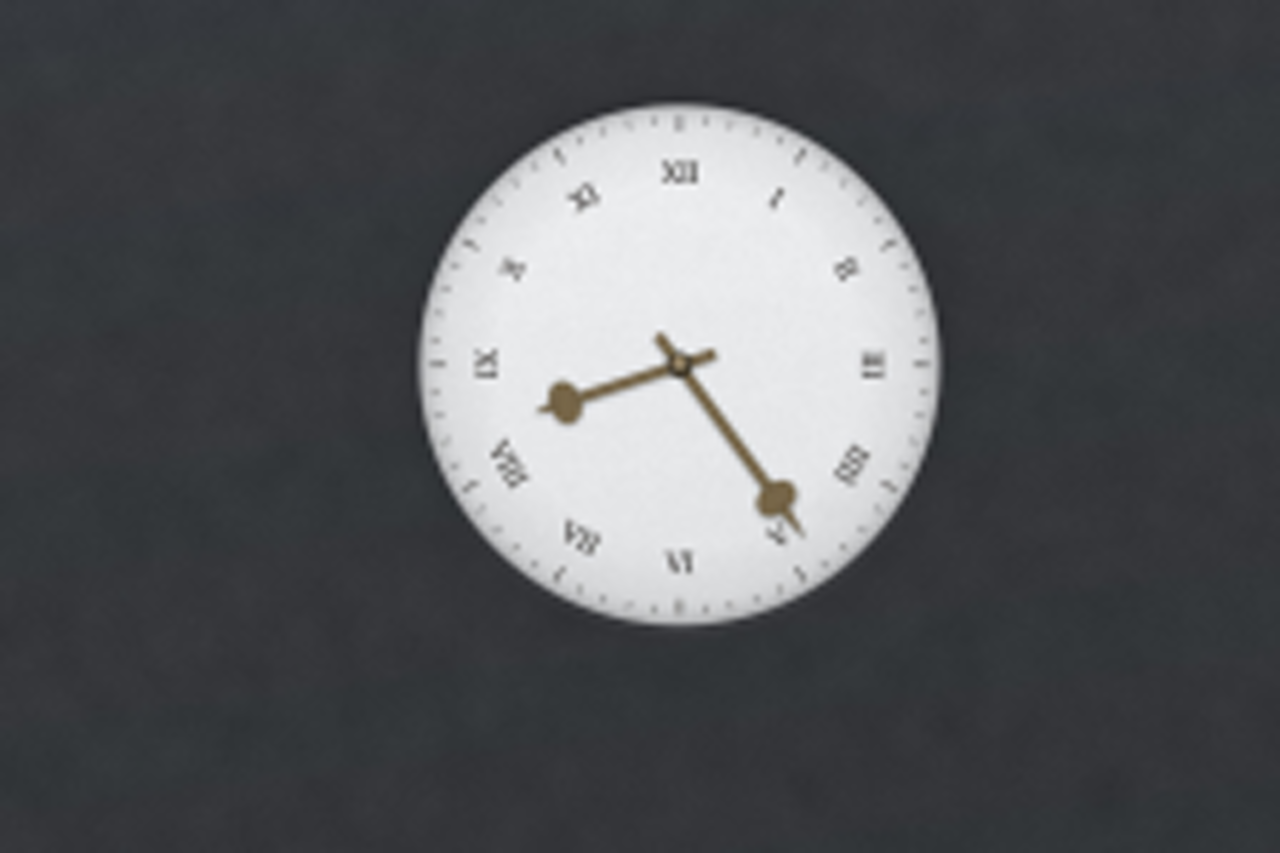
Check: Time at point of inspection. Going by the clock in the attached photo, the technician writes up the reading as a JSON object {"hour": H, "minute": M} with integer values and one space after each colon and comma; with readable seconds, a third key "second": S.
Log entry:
{"hour": 8, "minute": 24}
